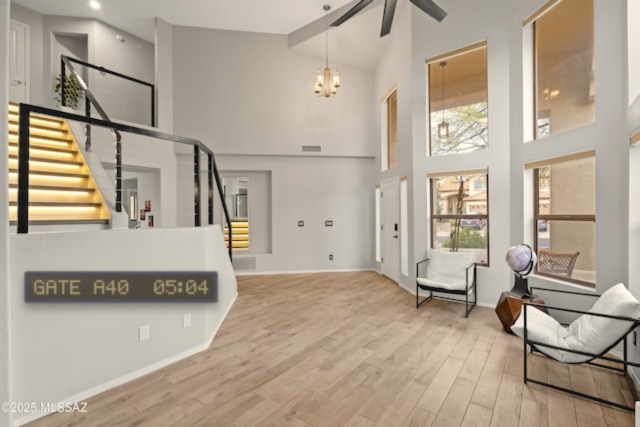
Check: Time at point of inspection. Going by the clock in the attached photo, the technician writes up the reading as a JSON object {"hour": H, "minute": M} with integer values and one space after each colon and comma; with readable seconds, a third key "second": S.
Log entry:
{"hour": 5, "minute": 4}
